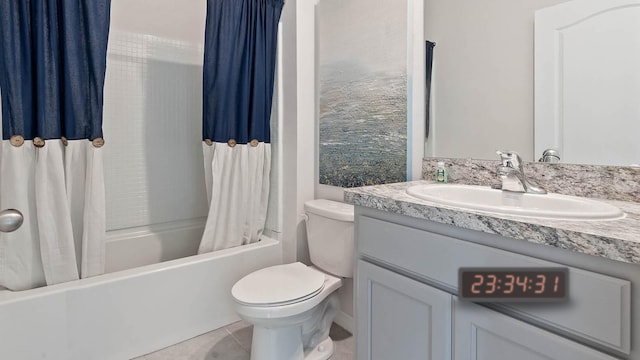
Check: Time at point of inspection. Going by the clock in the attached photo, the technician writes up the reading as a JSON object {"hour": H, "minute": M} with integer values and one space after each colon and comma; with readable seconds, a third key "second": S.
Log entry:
{"hour": 23, "minute": 34, "second": 31}
